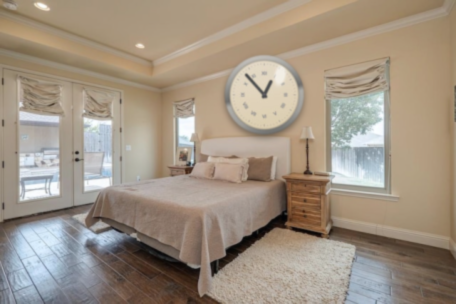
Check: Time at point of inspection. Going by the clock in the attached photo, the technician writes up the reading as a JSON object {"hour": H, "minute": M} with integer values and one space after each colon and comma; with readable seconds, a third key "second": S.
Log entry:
{"hour": 12, "minute": 53}
